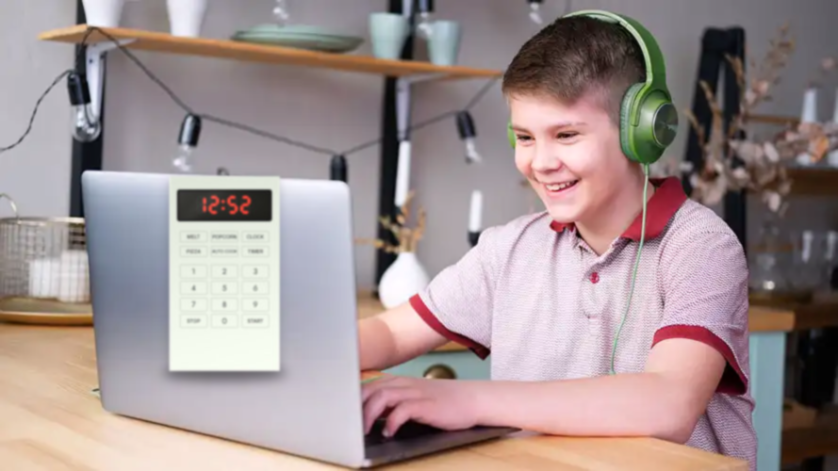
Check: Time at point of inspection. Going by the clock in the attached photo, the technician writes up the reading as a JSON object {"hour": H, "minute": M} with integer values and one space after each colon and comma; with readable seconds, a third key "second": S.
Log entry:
{"hour": 12, "minute": 52}
